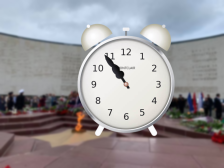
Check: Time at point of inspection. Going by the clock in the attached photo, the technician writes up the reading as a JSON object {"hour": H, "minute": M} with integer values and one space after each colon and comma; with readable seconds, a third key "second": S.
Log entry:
{"hour": 10, "minute": 54}
